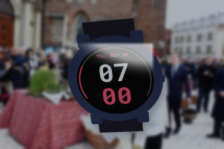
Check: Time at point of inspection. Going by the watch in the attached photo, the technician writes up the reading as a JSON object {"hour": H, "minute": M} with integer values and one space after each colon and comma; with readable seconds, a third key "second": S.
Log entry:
{"hour": 7, "minute": 0}
